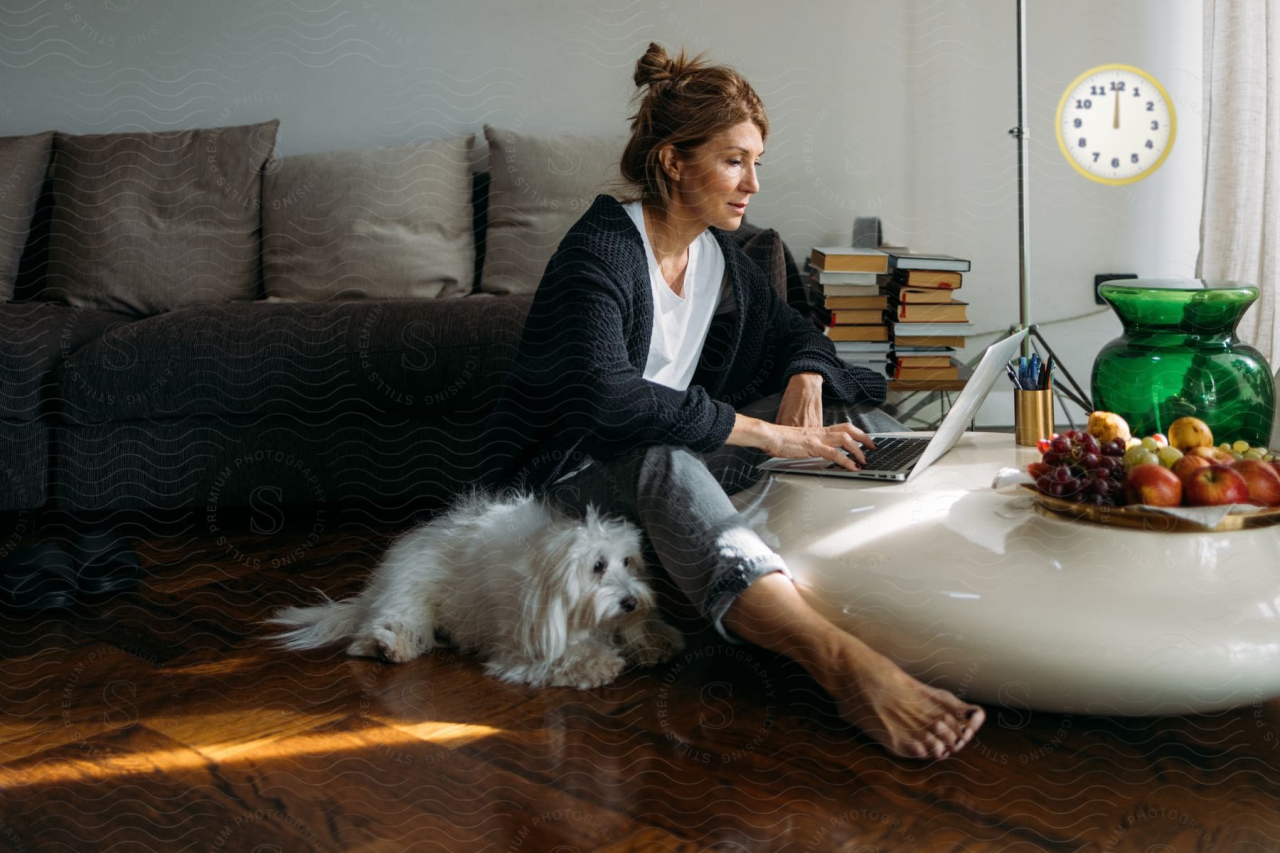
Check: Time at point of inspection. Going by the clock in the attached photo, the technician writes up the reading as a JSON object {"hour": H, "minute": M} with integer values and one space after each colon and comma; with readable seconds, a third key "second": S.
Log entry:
{"hour": 12, "minute": 0}
